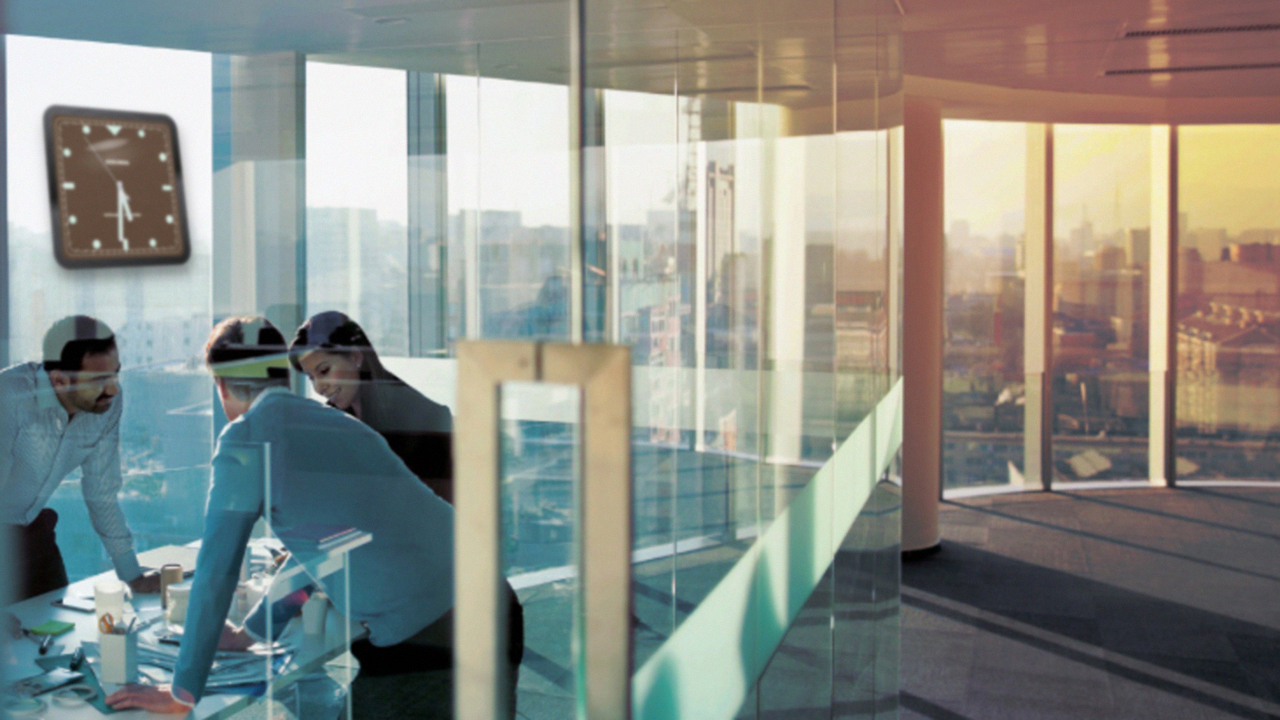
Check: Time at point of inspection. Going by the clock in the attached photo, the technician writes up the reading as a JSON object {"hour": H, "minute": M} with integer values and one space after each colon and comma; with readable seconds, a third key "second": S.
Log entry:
{"hour": 5, "minute": 30, "second": 54}
